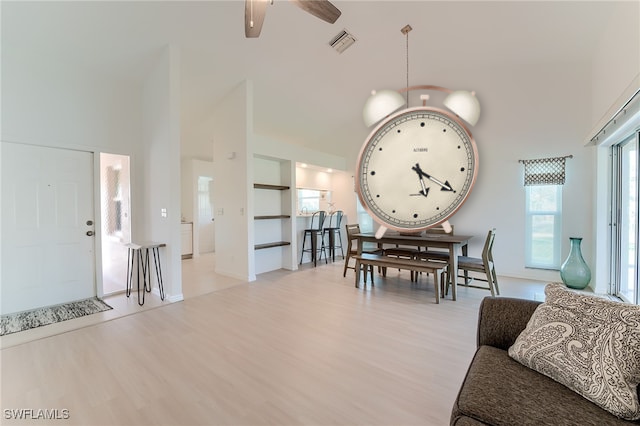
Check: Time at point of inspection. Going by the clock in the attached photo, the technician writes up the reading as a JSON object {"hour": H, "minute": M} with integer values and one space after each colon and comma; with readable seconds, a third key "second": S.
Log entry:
{"hour": 5, "minute": 20}
